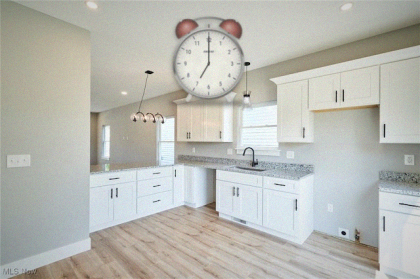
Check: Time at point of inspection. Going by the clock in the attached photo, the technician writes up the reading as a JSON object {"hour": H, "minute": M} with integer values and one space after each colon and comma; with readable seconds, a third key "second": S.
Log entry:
{"hour": 7, "minute": 0}
